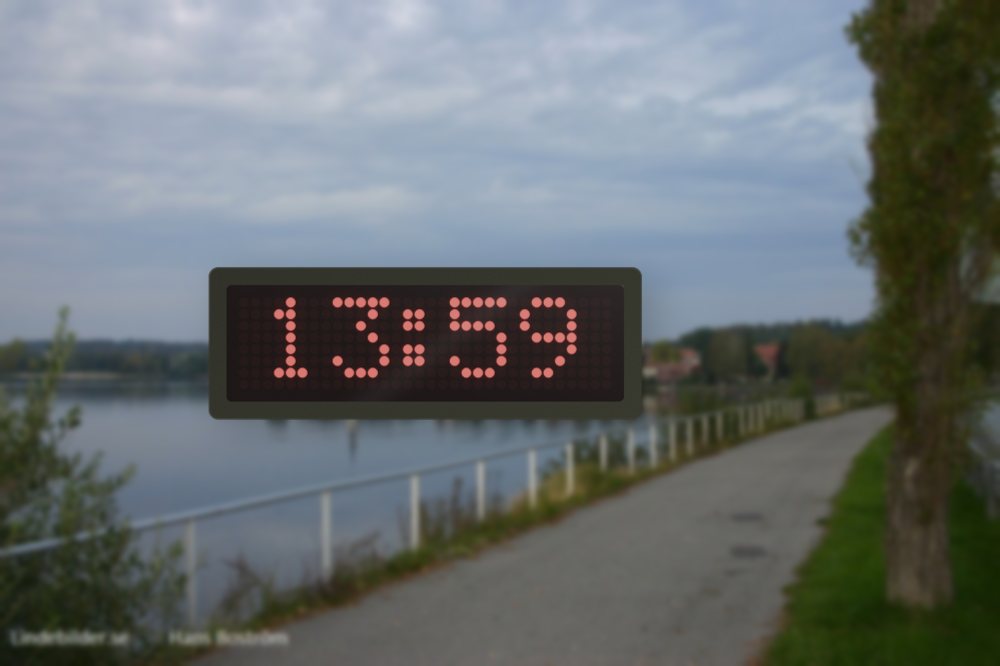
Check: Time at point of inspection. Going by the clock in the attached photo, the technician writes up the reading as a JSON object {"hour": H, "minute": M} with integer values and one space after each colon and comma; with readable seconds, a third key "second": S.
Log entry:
{"hour": 13, "minute": 59}
